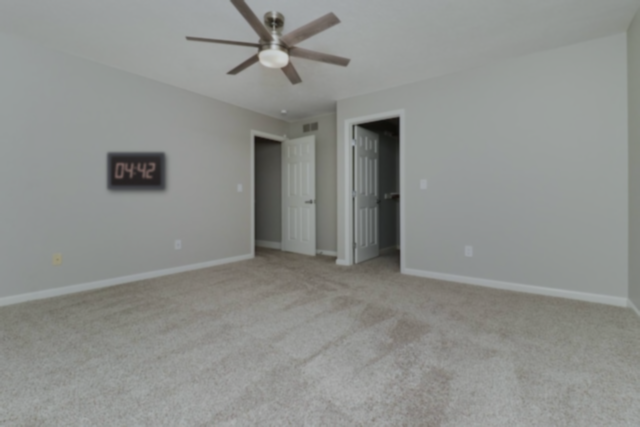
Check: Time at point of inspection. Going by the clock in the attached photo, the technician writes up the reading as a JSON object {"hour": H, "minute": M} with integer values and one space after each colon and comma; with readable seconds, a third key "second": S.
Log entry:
{"hour": 4, "minute": 42}
